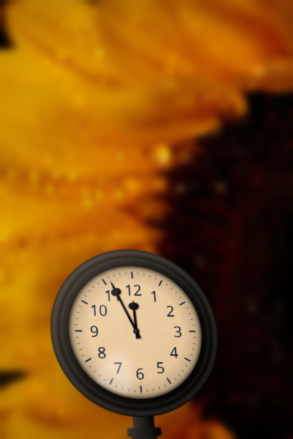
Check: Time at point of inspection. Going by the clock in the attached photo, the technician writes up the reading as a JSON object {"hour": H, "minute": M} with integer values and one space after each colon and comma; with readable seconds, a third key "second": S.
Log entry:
{"hour": 11, "minute": 56}
